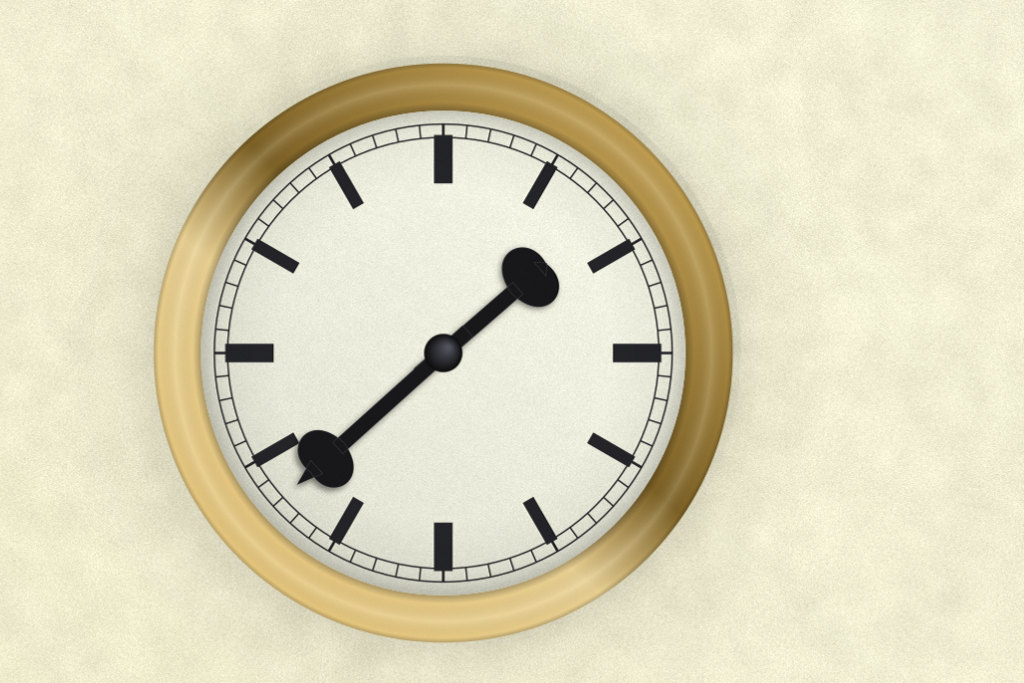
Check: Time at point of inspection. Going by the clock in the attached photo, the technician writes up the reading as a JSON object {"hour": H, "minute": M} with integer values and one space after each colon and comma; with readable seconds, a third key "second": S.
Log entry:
{"hour": 1, "minute": 38}
